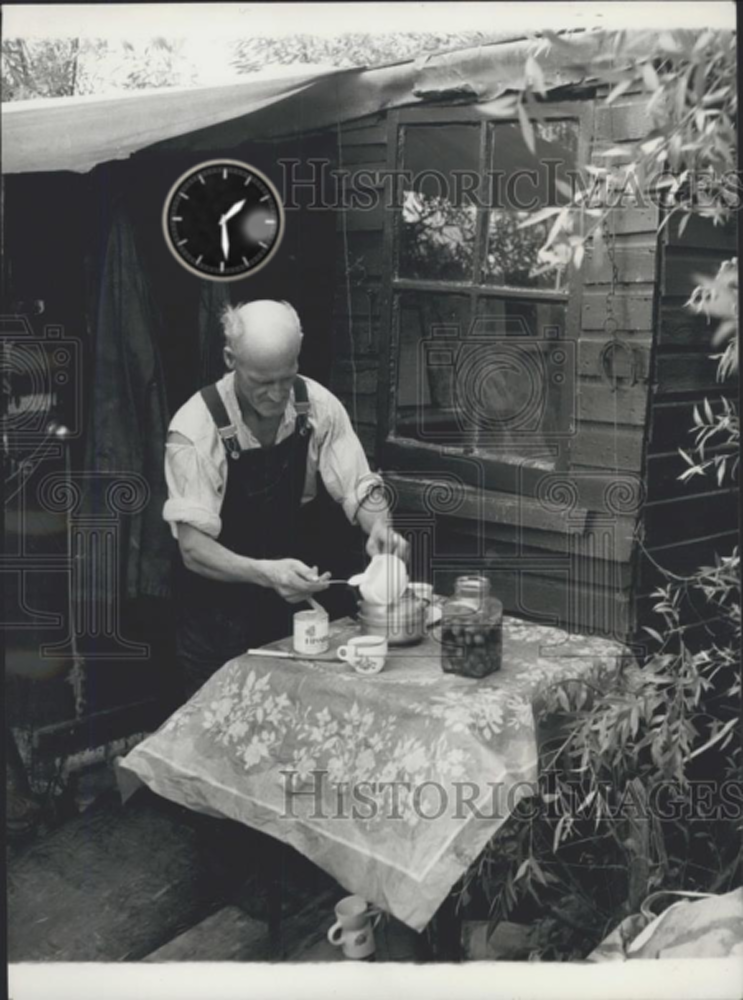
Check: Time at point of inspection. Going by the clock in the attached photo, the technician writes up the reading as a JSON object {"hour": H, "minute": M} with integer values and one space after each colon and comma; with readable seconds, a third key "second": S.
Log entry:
{"hour": 1, "minute": 29}
